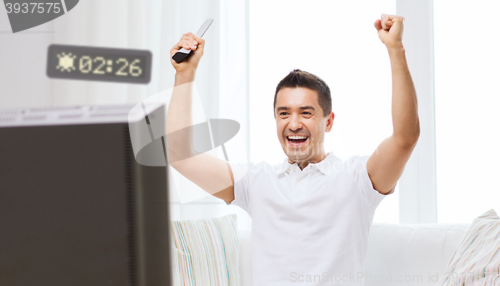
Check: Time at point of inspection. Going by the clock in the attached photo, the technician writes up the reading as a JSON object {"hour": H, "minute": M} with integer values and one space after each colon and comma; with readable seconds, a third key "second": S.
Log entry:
{"hour": 2, "minute": 26}
